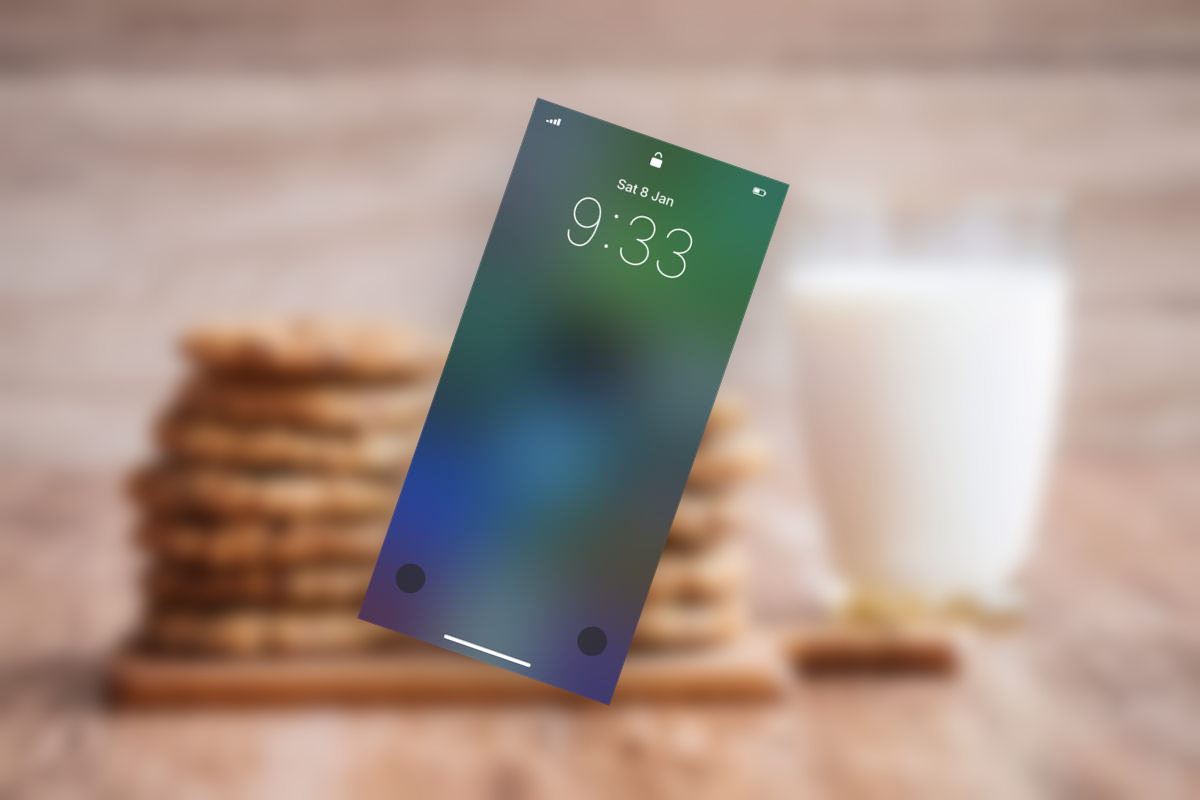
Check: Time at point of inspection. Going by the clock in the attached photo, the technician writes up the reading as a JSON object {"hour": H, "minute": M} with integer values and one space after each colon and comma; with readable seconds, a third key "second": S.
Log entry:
{"hour": 9, "minute": 33}
